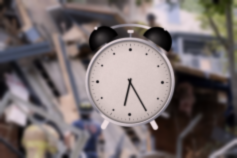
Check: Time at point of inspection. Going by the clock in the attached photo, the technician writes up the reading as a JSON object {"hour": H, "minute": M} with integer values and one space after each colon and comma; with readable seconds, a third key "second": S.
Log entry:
{"hour": 6, "minute": 25}
